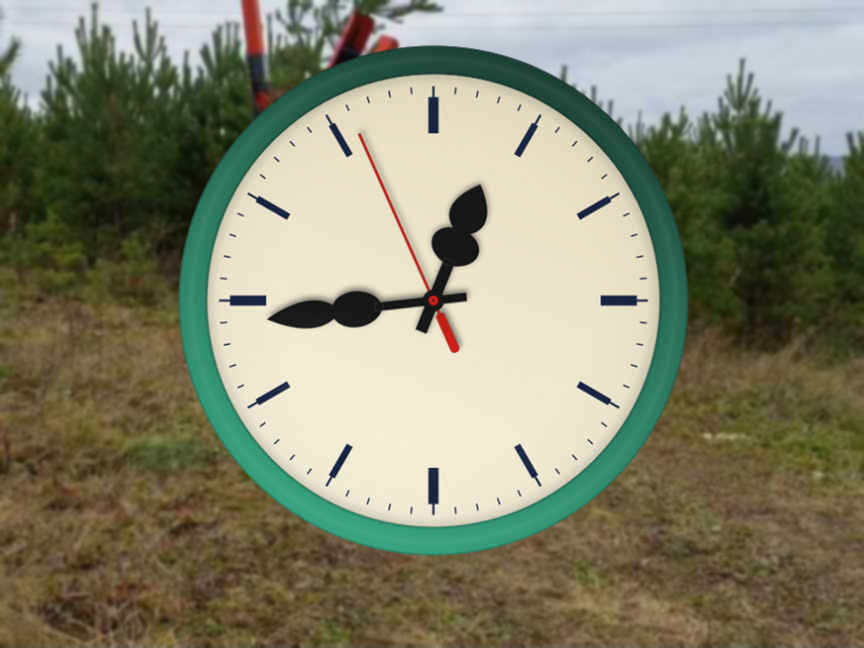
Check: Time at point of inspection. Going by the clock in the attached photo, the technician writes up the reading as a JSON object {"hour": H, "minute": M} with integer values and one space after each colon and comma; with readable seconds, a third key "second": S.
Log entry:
{"hour": 12, "minute": 43, "second": 56}
